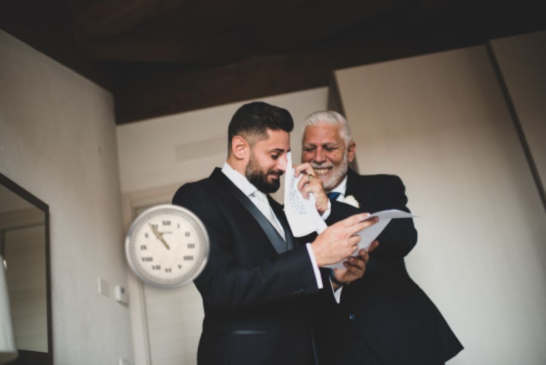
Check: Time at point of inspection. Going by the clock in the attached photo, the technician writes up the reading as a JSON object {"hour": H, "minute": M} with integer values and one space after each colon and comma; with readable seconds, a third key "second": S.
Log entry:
{"hour": 10, "minute": 54}
